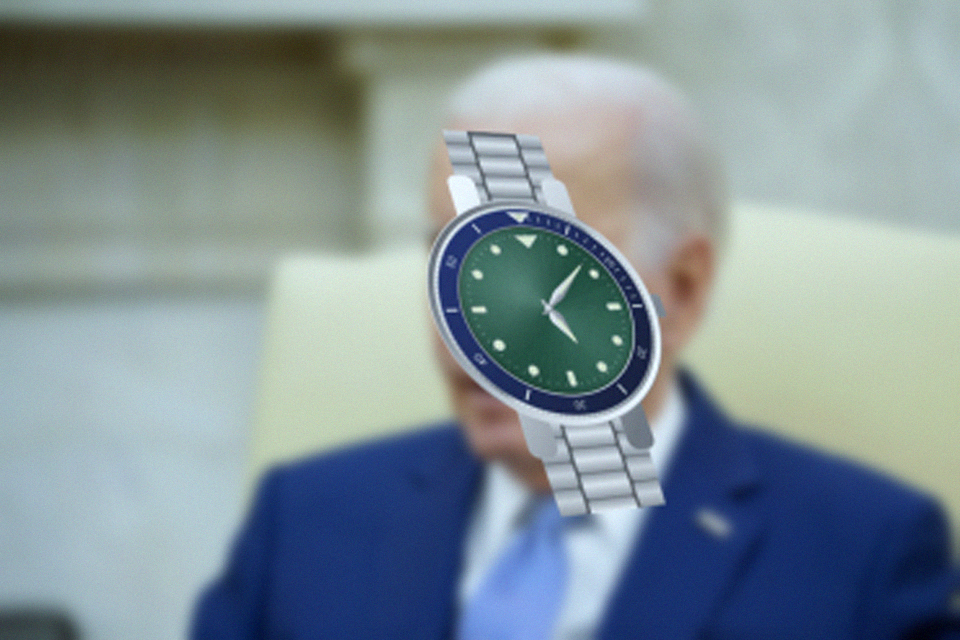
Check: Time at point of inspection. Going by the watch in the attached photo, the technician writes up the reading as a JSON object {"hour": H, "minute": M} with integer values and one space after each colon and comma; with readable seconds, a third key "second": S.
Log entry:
{"hour": 5, "minute": 8}
